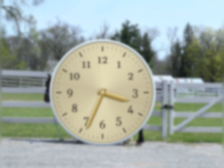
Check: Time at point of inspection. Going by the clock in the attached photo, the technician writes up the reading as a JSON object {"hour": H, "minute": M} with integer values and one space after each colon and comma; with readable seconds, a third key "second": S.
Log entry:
{"hour": 3, "minute": 34}
